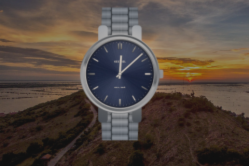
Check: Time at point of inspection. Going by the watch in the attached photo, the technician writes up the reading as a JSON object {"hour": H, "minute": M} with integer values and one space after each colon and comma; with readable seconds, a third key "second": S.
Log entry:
{"hour": 12, "minute": 8}
